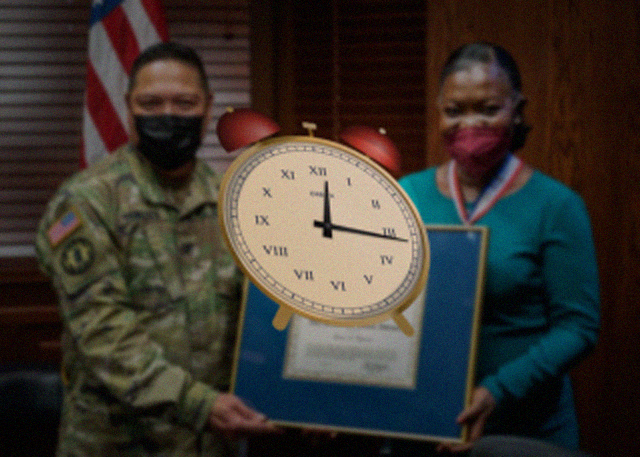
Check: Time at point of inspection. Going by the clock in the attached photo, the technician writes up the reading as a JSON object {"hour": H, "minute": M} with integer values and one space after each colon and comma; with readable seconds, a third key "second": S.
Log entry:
{"hour": 12, "minute": 16}
